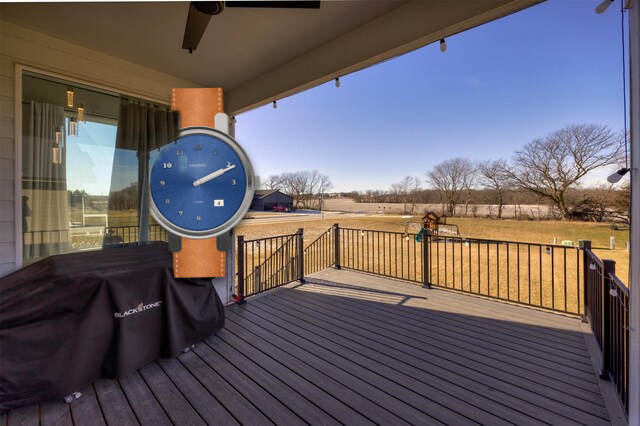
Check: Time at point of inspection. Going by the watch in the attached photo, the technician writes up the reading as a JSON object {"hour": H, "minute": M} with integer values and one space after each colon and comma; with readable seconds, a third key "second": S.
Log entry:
{"hour": 2, "minute": 11}
